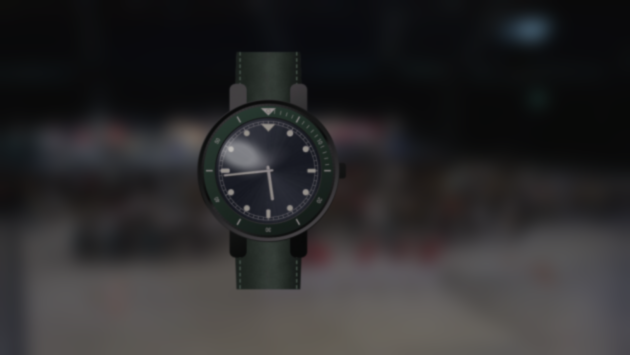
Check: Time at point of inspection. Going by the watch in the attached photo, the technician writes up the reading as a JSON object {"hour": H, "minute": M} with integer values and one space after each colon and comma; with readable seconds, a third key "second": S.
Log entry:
{"hour": 5, "minute": 44}
